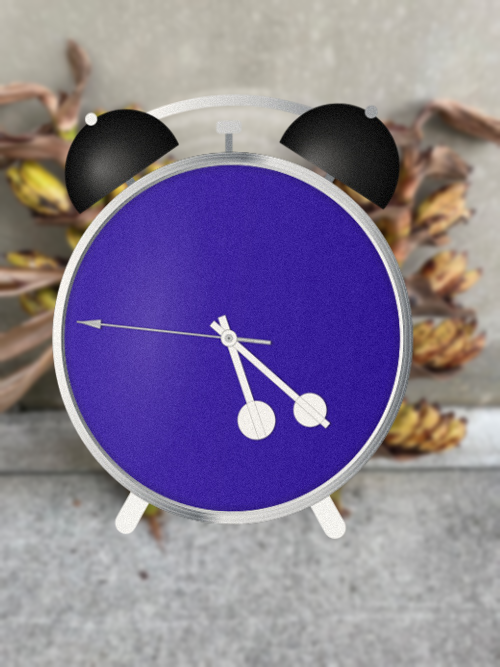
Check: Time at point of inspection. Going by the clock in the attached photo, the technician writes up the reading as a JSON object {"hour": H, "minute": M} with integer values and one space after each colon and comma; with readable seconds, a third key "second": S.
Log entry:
{"hour": 5, "minute": 21, "second": 46}
